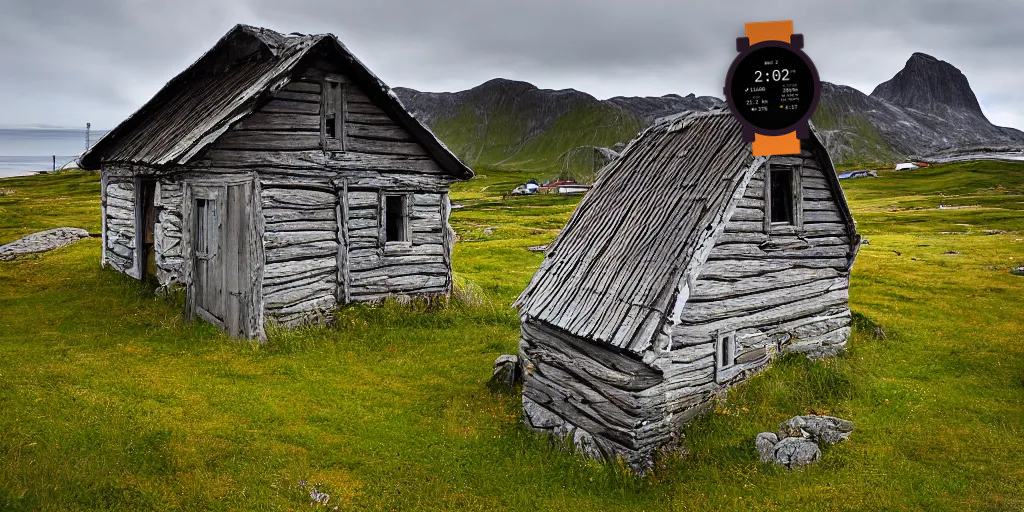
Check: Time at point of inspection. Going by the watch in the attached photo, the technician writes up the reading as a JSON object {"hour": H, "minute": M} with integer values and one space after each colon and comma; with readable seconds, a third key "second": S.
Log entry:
{"hour": 2, "minute": 2}
